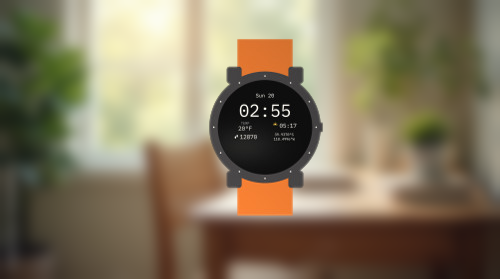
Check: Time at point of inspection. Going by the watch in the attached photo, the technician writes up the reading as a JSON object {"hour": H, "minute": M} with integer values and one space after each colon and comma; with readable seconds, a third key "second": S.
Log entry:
{"hour": 2, "minute": 55}
